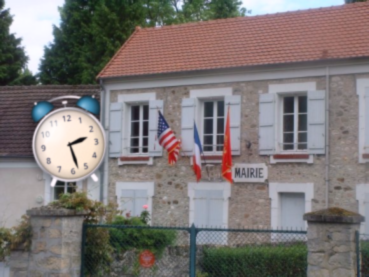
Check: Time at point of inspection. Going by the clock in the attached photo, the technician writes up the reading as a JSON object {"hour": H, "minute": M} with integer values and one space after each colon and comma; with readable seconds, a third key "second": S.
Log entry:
{"hour": 2, "minute": 28}
